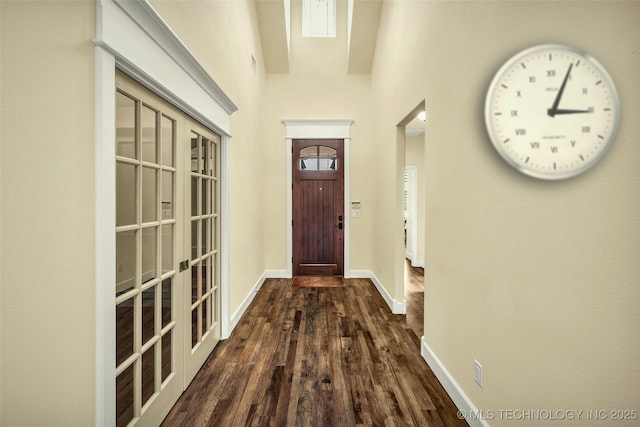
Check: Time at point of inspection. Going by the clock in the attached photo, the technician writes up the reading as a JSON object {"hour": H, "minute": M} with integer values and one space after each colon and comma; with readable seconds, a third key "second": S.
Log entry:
{"hour": 3, "minute": 4}
